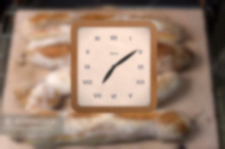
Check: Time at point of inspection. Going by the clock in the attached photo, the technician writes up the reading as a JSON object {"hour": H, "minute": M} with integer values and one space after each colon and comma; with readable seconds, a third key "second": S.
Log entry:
{"hour": 7, "minute": 9}
